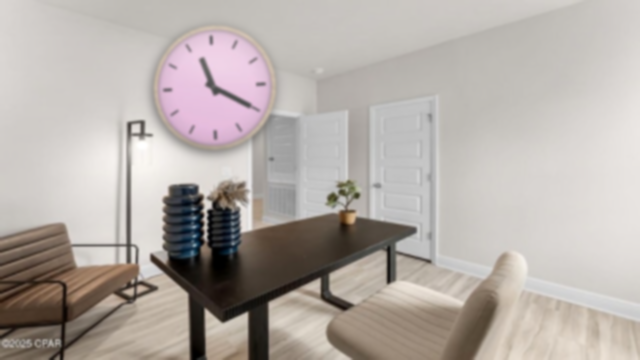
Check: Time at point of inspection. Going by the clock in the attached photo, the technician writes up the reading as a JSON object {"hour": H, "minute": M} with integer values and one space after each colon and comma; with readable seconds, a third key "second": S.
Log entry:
{"hour": 11, "minute": 20}
